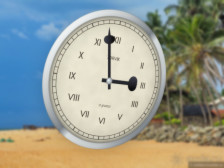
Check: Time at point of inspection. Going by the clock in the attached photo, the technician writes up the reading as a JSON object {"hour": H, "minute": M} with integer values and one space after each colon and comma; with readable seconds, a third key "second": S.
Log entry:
{"hour": 2, "minute": 58}
